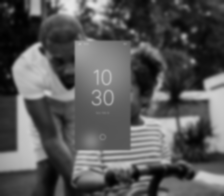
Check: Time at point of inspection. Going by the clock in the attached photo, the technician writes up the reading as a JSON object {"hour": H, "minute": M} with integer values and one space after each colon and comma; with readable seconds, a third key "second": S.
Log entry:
{"hour": 10, "minute": 30}
